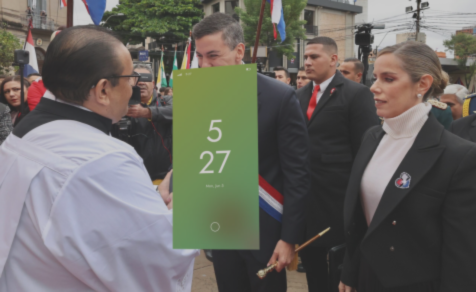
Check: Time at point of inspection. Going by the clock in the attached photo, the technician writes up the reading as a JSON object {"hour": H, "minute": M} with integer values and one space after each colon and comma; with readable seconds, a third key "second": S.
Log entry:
{"hour": 5, "minute": 27}
